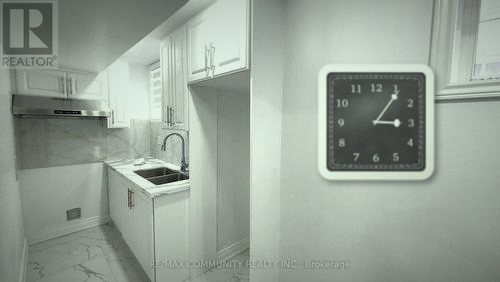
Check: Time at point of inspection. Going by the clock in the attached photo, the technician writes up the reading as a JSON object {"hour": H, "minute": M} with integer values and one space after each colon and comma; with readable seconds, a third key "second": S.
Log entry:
{"hour": 3, "minute": 6}
